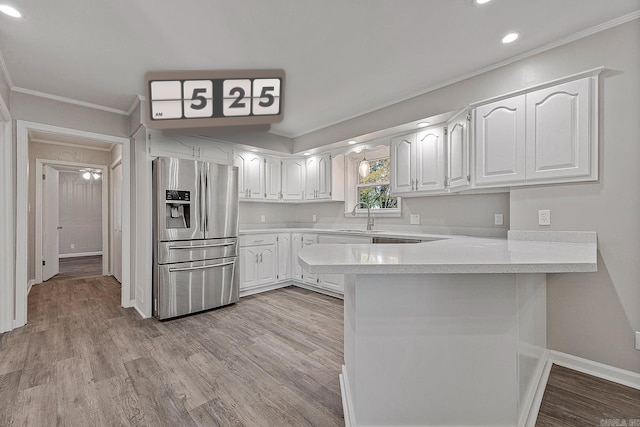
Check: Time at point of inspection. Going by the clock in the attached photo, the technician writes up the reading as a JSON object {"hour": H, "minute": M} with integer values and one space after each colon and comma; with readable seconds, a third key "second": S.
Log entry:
{"hour": 5, "minute": 25}
